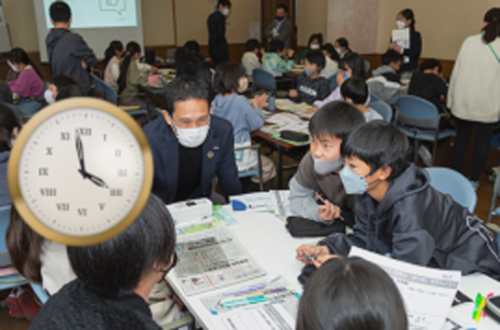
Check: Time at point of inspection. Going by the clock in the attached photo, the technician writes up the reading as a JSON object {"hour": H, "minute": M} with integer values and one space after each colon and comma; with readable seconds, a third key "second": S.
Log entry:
{"hour": 3, "minute": 58}
